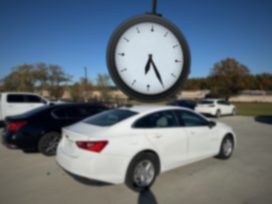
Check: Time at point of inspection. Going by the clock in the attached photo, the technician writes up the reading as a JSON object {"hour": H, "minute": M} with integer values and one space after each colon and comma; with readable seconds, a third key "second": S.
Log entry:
{"hour": 6, "minute": 25}
